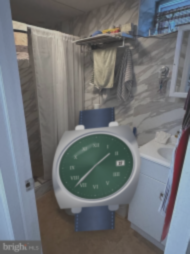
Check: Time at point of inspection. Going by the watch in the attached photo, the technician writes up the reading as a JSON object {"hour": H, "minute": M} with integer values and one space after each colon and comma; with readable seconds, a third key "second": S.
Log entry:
{"hour": 1, "minute": 37}
